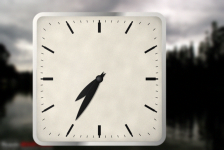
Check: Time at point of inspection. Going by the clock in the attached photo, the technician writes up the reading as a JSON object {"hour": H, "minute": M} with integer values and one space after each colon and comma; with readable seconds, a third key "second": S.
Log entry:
{"hour": 7, "minute": 35}
